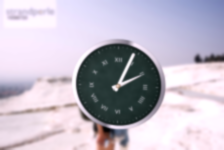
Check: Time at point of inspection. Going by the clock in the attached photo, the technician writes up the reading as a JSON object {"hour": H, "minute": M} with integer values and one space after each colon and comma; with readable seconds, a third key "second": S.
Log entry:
{"hour": 2, "minute": 4}
